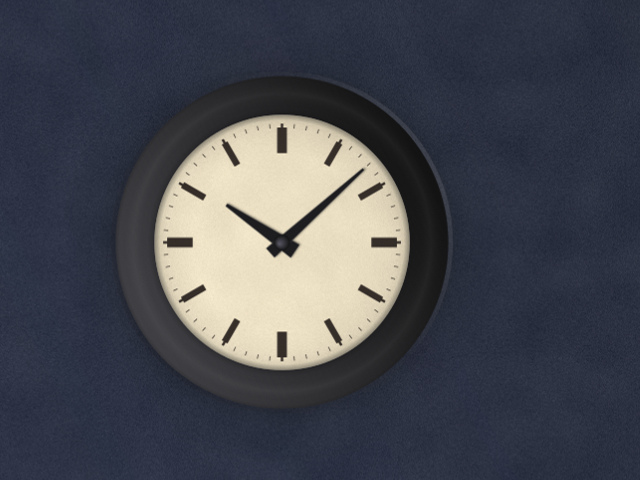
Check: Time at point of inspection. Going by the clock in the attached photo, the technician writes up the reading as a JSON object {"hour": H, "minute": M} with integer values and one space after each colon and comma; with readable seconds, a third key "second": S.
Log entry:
{"hour": 10, "minute": 8}
